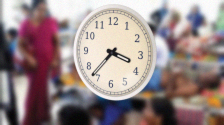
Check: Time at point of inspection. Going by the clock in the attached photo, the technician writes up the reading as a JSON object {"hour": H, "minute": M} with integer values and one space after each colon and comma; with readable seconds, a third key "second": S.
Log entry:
{"hour": 3, "minute": 37}
